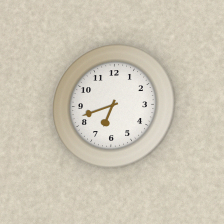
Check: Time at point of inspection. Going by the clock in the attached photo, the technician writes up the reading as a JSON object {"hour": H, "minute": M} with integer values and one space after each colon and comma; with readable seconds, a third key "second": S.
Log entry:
{"hour": 6, "minute": 42}
